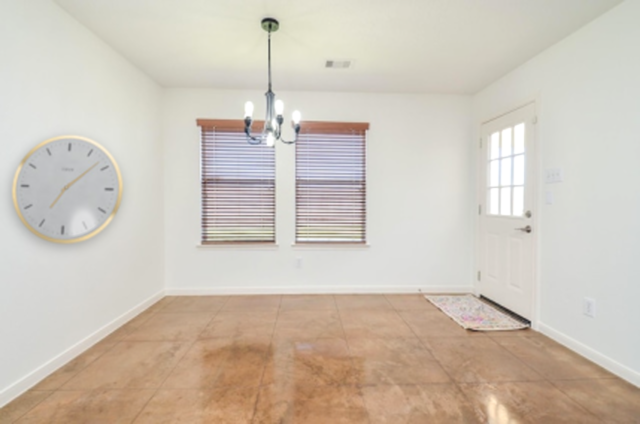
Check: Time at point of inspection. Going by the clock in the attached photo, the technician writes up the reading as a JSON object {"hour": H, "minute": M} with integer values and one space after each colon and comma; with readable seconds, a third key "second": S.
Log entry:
{"hour": 7, "minute": 8}
